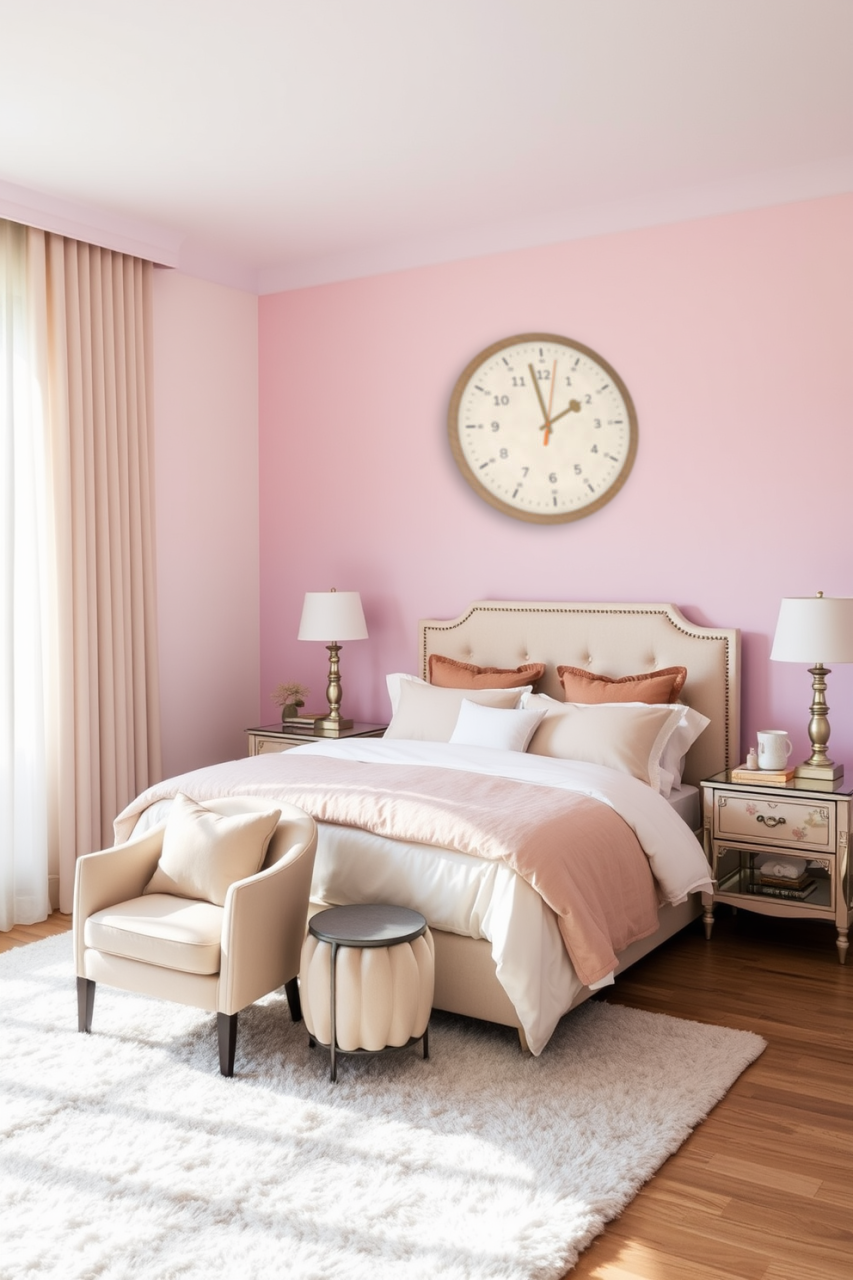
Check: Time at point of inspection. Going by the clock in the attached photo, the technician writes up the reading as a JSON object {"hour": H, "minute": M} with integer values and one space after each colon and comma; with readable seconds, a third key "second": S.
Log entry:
{"hour": 1, "minute": 58, "second": 2}
